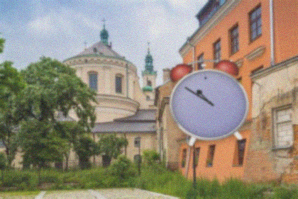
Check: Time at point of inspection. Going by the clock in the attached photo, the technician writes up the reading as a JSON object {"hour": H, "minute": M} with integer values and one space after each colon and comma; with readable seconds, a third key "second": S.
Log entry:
{"hour": 10, "minute": 52}
